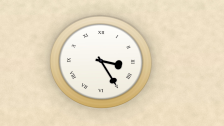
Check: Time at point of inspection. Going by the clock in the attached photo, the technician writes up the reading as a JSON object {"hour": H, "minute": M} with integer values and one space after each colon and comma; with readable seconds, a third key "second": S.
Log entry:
{"hour": 3, "minute": 25}
